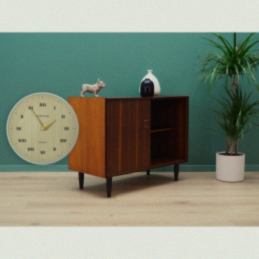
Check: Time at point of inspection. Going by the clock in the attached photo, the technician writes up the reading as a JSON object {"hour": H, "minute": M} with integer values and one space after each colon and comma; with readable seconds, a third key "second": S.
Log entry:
{"hour": 1, "minute": 55}
